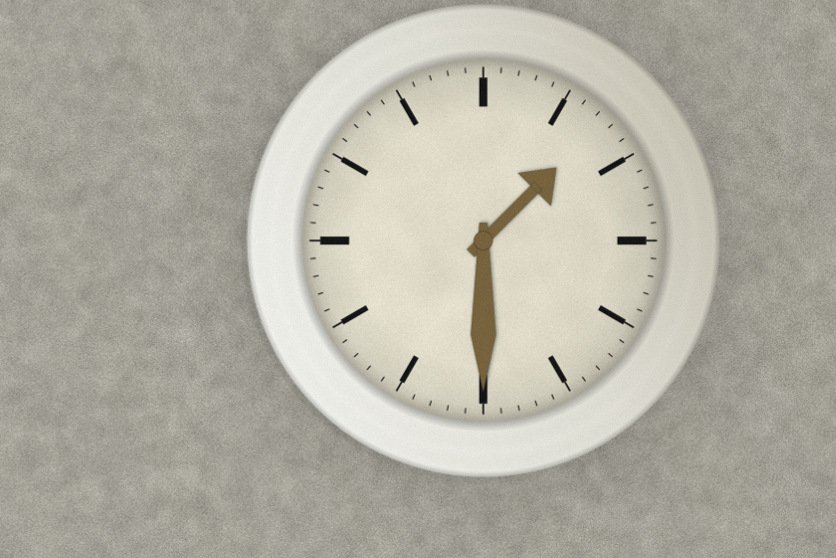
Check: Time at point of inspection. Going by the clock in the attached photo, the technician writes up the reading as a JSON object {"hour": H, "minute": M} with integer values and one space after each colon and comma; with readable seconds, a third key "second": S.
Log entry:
{"hour": 1, "minute": 30}
